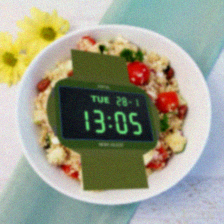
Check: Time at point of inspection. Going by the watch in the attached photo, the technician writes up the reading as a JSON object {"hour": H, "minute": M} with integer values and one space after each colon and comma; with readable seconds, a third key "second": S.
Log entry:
{"hour": 13, "minute": 5}
